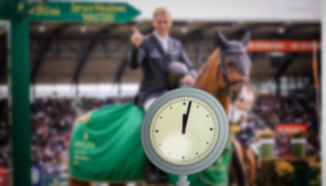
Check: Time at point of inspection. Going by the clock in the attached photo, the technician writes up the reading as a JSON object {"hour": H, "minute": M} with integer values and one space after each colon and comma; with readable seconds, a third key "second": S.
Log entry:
{"hour": 12, "minute": 2}
